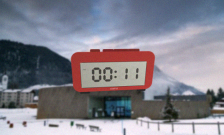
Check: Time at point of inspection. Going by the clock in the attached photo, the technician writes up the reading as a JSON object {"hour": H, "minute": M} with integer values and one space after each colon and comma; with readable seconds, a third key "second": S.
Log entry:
{"hour": 0, "minute": 11}
